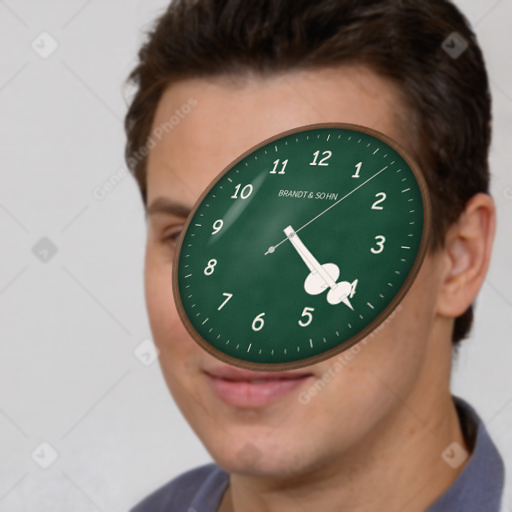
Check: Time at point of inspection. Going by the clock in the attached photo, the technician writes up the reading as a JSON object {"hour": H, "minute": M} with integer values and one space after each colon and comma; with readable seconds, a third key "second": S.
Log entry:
{"hour": 4, "minute": 21, "second": 7}
